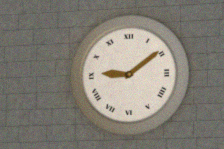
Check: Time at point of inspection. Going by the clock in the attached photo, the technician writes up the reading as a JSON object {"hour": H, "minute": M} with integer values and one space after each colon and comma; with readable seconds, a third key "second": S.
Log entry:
{"hour": 9, "minute": 9}
